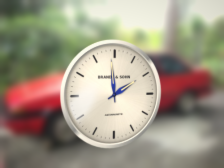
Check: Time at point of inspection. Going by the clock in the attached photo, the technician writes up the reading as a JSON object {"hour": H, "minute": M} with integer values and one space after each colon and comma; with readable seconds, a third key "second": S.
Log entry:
{"hour": 1, "minute": 59}
